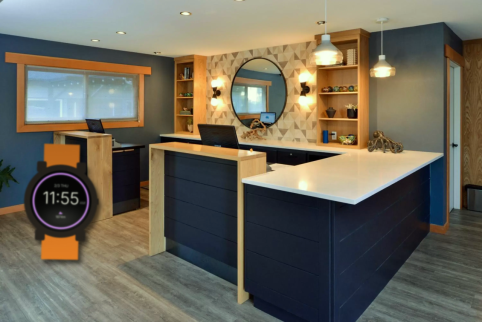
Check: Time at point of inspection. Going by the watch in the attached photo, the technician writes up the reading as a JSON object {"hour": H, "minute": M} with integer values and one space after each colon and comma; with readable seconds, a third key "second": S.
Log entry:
{"hour": 11, "minute": 55}
